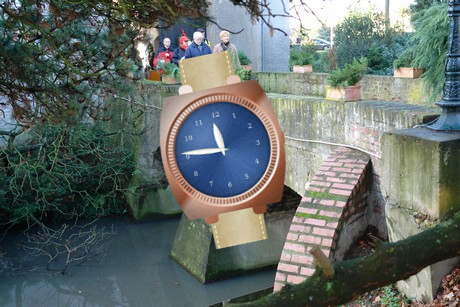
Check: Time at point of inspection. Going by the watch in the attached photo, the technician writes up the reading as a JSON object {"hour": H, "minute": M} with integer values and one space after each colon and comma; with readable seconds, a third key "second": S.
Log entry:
{"hour": 11, "minute": 46}
